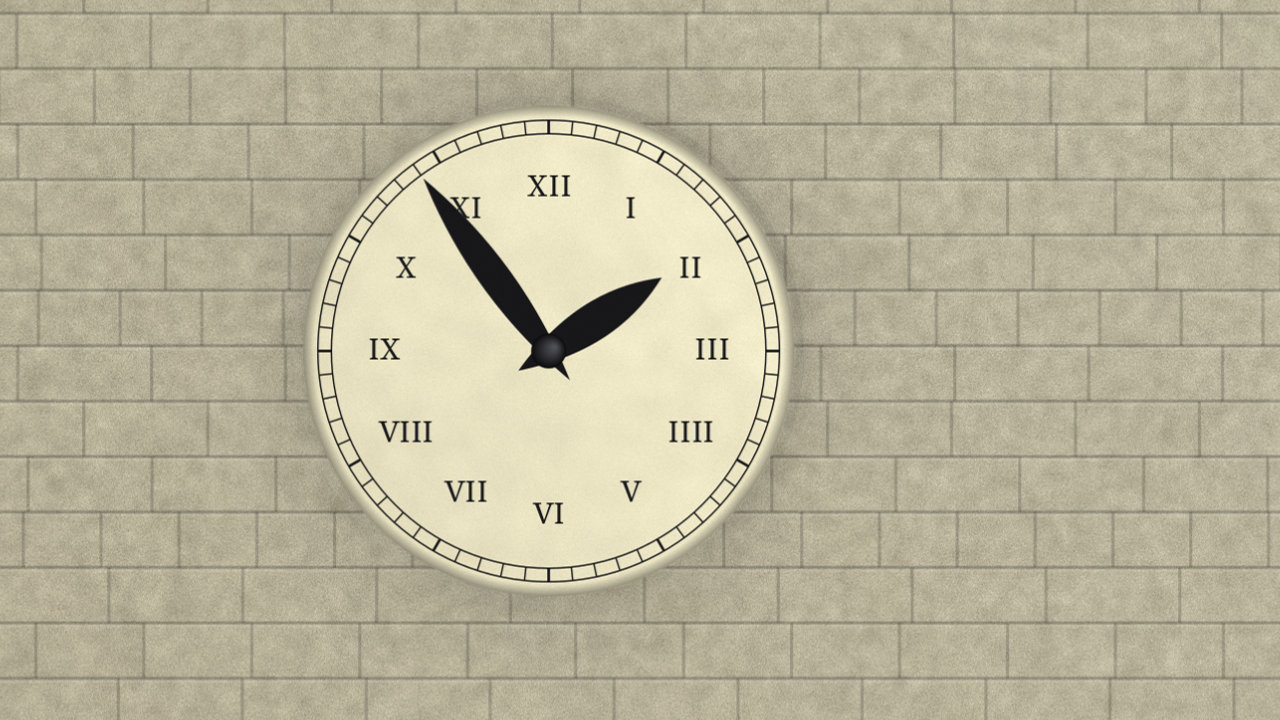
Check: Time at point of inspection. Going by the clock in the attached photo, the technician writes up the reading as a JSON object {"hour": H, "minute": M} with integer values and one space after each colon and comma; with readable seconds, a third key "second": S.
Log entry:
{"hour": 1, "minute": 54}
